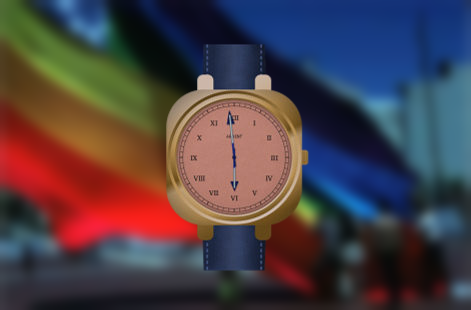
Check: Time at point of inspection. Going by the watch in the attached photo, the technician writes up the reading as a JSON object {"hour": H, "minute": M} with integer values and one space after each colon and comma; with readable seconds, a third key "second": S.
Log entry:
{"hour": 5, "minute": 59}
